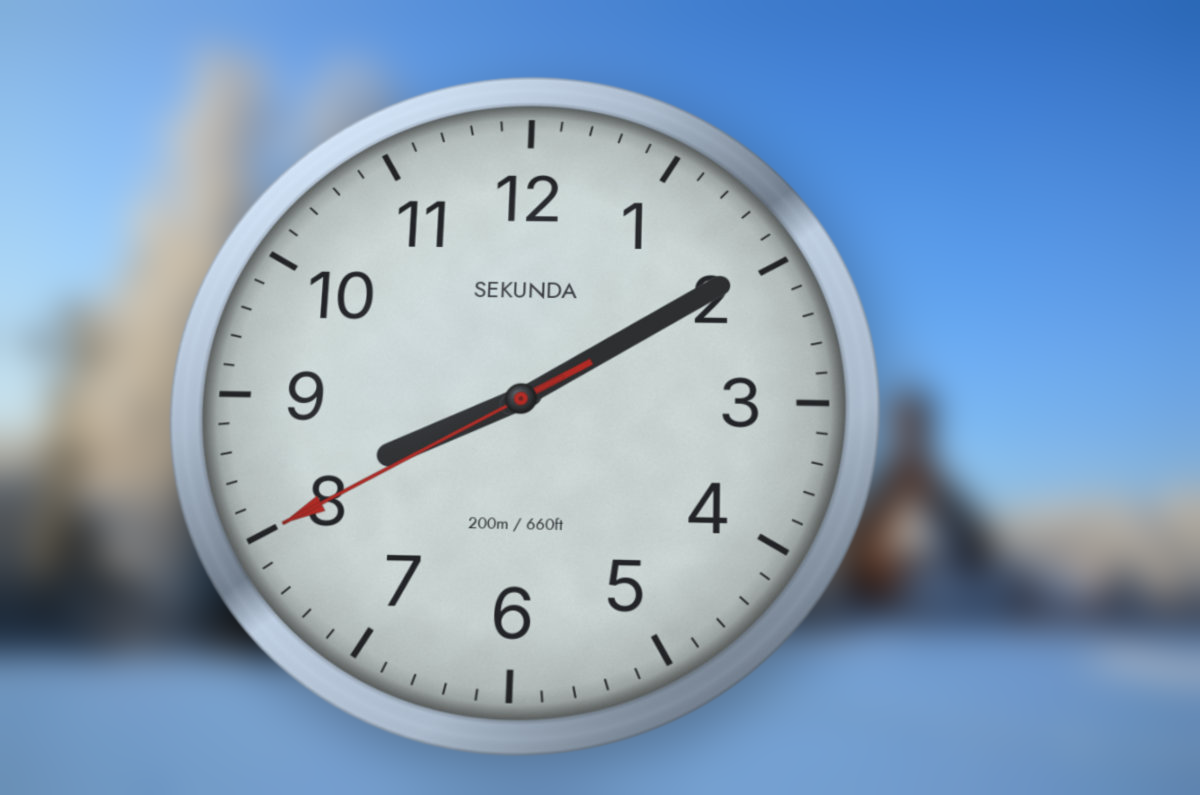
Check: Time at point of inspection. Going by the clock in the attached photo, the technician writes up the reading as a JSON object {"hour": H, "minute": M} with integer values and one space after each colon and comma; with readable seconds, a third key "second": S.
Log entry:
{"hour": 8, "minute": 9, "second": 40}
